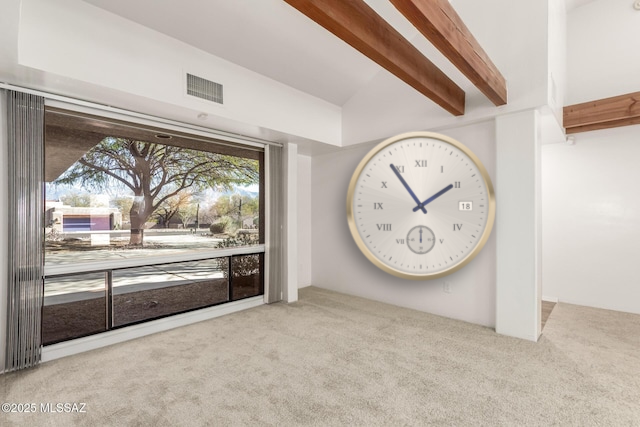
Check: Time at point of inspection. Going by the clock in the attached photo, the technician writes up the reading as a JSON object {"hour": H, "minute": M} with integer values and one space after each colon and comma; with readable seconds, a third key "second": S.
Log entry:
{"hour": 1, "minute": 54}
